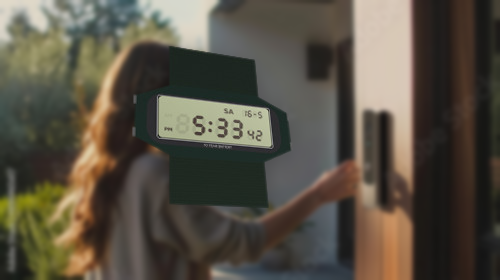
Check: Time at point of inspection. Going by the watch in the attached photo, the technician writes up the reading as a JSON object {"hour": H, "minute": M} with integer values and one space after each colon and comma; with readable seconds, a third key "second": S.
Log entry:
{"hour": 5, "minute": 33, "second": 42}
